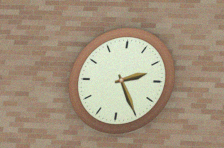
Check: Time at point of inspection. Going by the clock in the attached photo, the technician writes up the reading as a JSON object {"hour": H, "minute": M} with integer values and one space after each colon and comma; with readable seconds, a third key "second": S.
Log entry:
{"hour": 2, "minute": 25}
